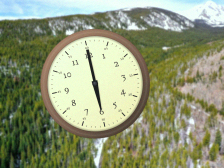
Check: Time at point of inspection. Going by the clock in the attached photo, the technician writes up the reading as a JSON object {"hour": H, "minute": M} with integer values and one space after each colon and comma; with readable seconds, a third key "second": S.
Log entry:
{"hour": 6, "minute": 0}
